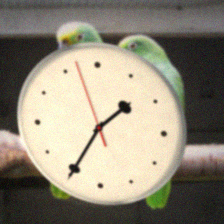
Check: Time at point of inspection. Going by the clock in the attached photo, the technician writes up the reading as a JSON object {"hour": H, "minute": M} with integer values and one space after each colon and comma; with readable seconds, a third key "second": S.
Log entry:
{"hour": 1, "minute": 34, "second": 57}
